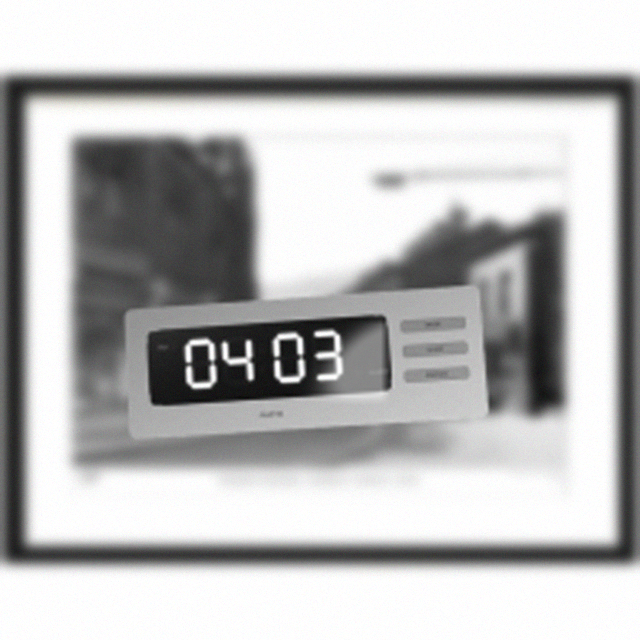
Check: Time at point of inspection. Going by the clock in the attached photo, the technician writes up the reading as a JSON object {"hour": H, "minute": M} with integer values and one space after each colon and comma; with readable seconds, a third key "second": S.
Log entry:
{"hour": 4, "minute": 3}
